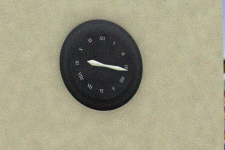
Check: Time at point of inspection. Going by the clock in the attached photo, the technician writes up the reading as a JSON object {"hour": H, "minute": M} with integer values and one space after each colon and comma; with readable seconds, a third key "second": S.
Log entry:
{"hour": 9, "minute": 16}
